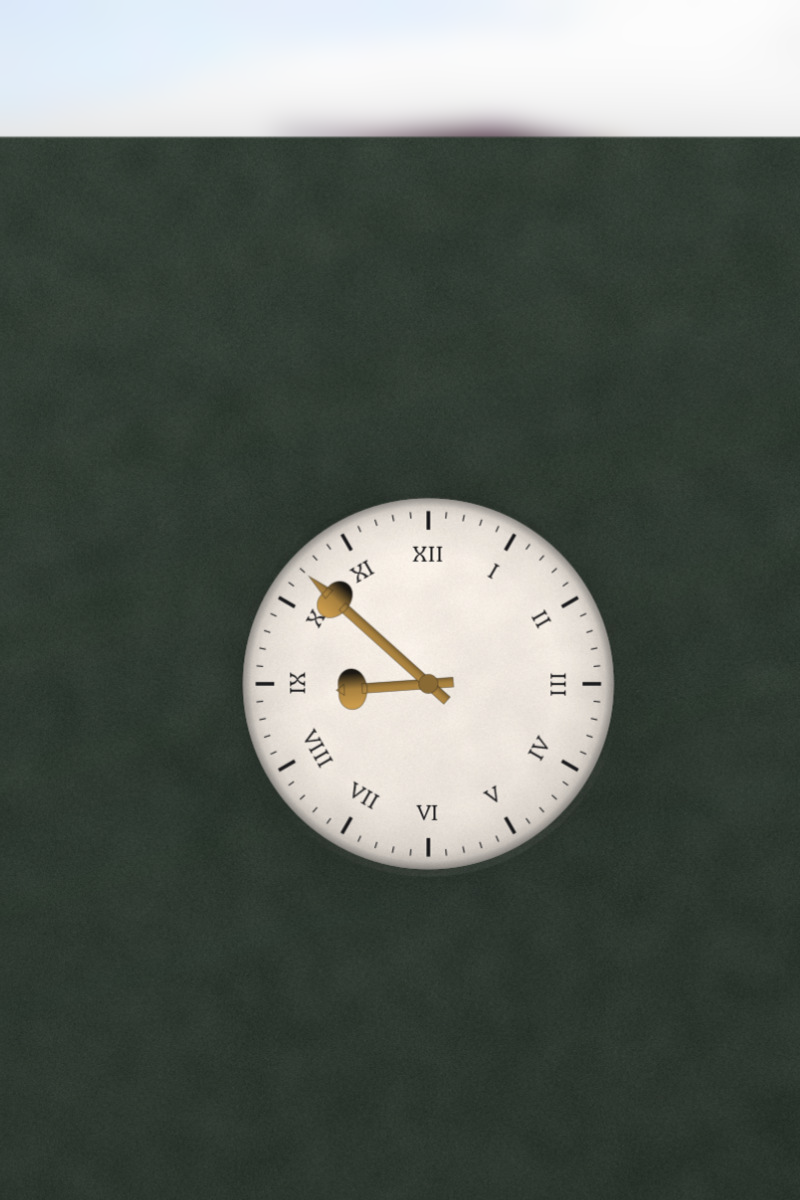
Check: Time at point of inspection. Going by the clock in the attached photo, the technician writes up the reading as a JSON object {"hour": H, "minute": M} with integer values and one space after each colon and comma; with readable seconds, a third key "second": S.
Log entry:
{"hour": 8, "minute": 52}
